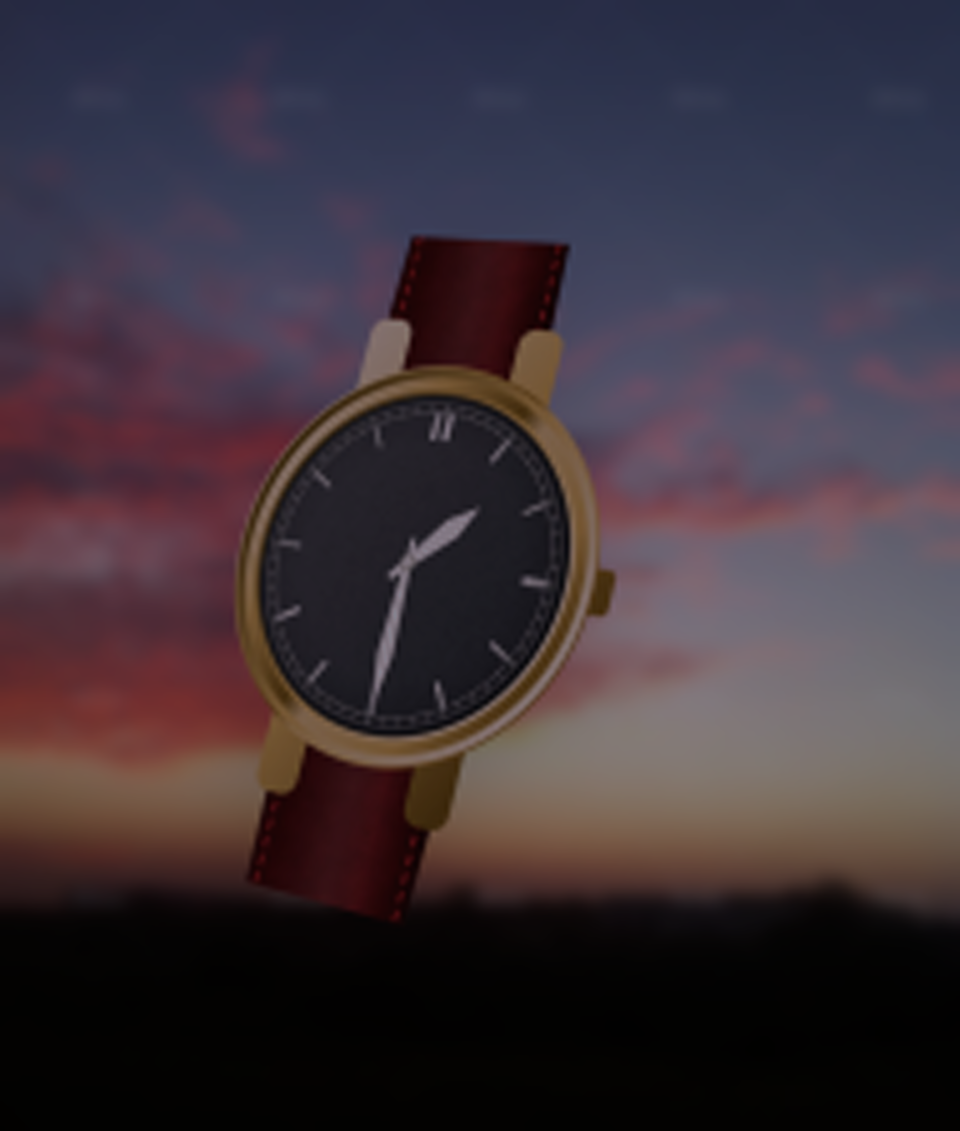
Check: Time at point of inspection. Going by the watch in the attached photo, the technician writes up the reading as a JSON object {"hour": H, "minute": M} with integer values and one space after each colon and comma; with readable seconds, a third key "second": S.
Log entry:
{"hour": 1, "minute": 30}
